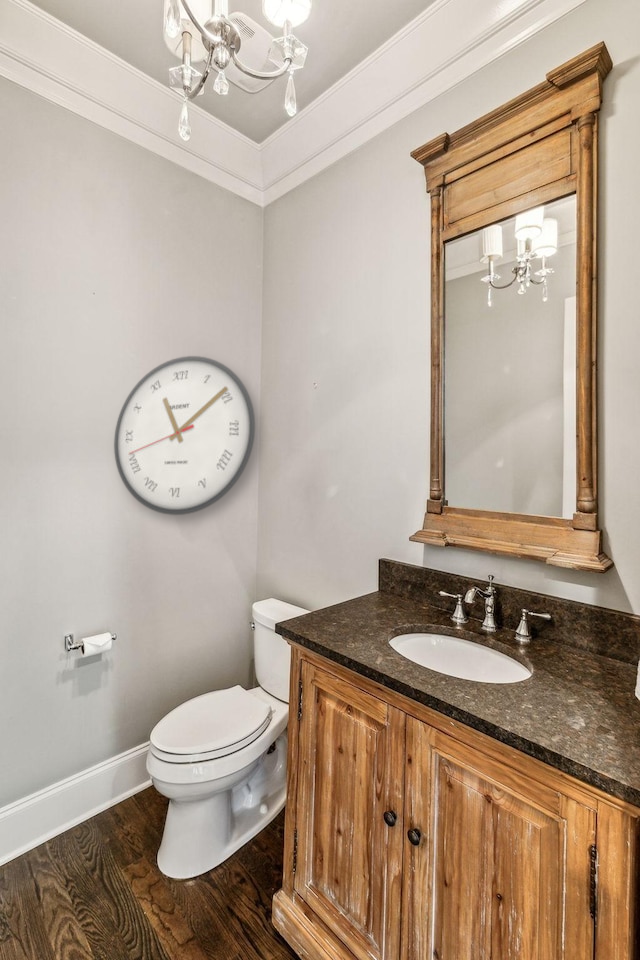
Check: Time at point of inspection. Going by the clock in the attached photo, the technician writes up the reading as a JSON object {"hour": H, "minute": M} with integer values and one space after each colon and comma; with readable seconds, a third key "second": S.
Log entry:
{"hour": 11, "minute": 8, "second": 42}
